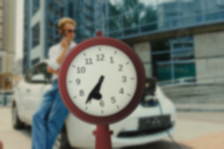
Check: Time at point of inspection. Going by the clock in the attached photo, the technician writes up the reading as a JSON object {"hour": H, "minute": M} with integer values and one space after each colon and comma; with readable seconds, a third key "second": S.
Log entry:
{"hour": 6, "minute": 36}
